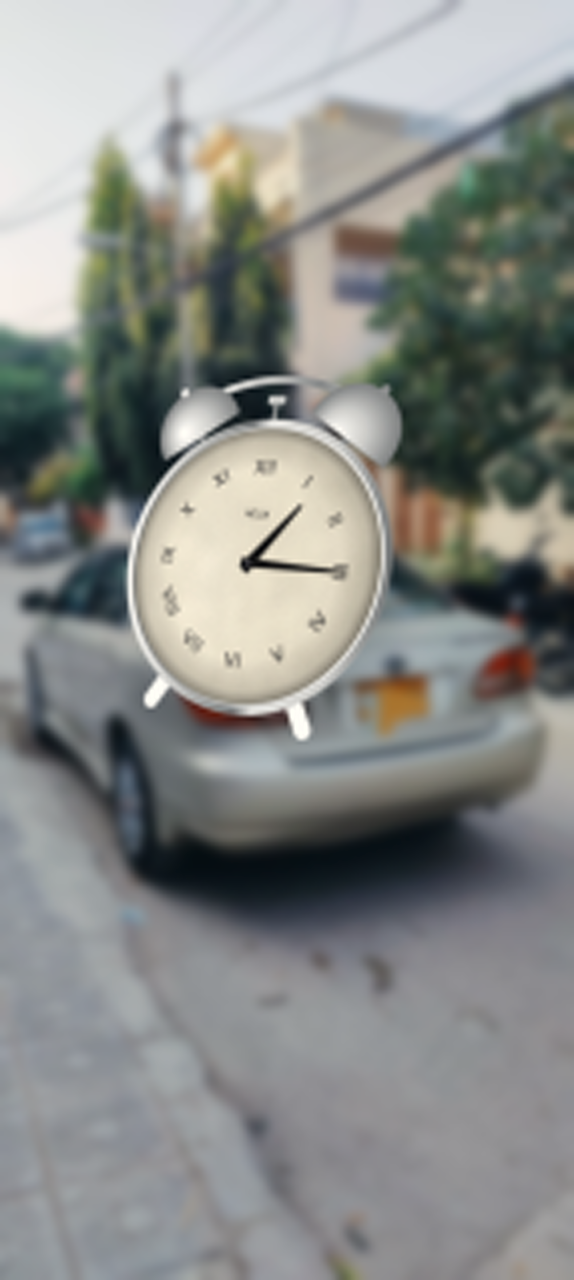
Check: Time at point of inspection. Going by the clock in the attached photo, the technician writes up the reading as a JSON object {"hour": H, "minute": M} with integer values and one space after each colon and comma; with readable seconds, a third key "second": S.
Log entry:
{"hour": 1, "minute": 15}
